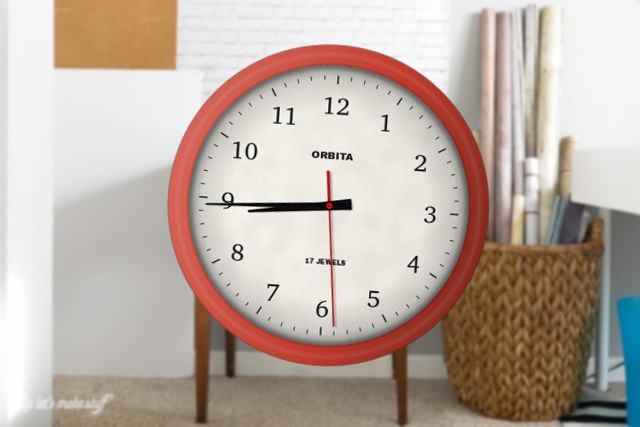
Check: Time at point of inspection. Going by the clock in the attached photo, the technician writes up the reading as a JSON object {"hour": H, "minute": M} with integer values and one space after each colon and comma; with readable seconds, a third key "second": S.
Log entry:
{"hour": 8, "minute": 44, "second": 29}
